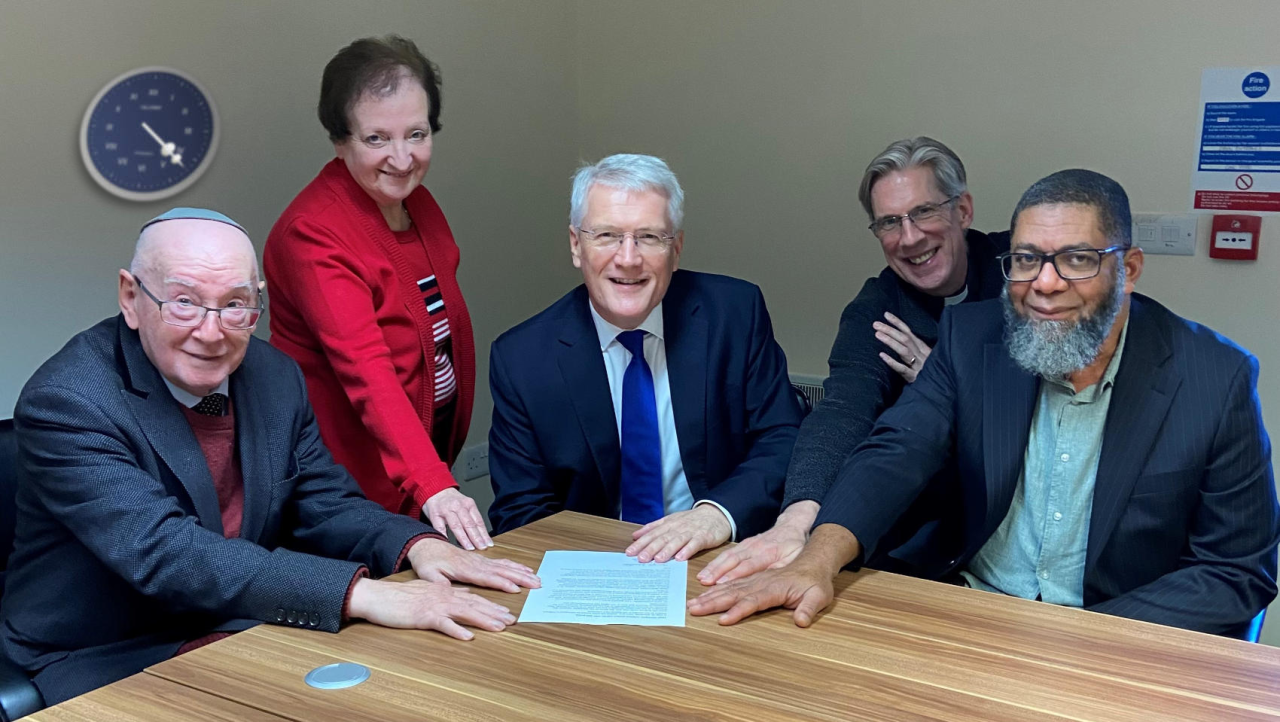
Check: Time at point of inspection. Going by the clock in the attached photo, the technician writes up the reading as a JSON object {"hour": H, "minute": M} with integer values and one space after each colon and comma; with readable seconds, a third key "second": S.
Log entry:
{"hour": 4, "minute": 22}
